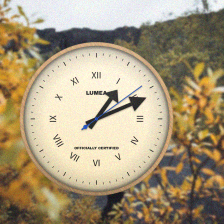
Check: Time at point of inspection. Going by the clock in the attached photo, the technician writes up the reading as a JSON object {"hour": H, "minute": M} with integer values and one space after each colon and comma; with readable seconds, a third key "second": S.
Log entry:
{"hour": 1, "minute": 11, "second": 9}
